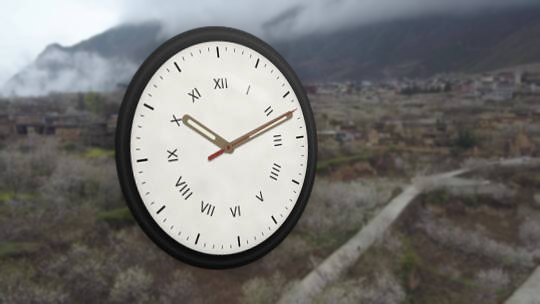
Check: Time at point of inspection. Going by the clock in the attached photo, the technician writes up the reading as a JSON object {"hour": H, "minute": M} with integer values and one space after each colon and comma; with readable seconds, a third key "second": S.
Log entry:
{"hour": 10, "minute": 12, "second": 12}
